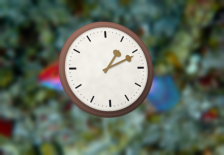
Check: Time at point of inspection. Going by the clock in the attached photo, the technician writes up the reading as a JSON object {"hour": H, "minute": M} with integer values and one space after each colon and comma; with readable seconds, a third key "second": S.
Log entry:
{"hour": 1, "minute": 11}
